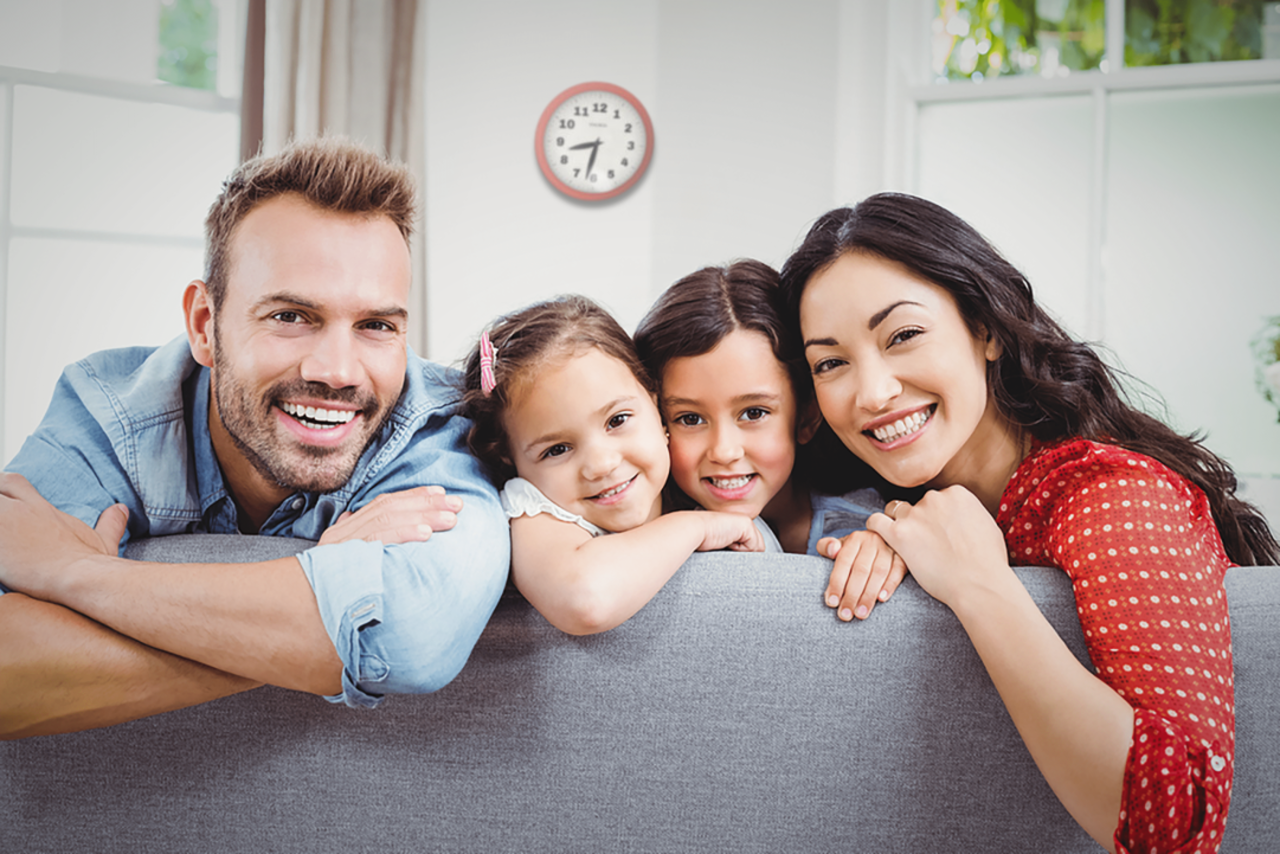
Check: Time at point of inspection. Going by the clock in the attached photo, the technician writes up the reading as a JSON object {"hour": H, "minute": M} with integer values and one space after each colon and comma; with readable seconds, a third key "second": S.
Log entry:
{"hour": 8, "minute": 32}
